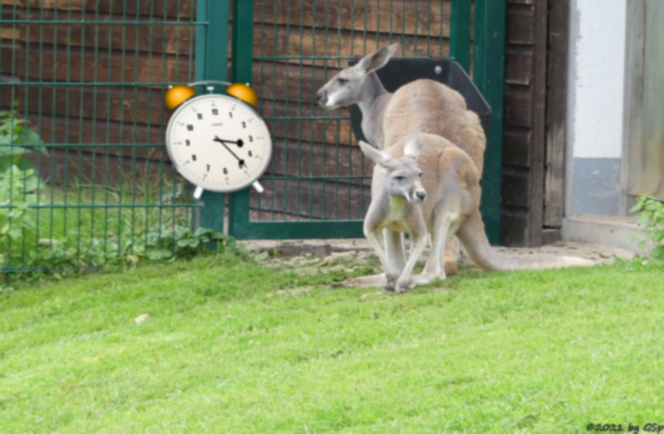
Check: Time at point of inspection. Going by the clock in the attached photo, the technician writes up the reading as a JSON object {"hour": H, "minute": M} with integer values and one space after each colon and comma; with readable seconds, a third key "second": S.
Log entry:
{"hour": 3, "minute": 24}
